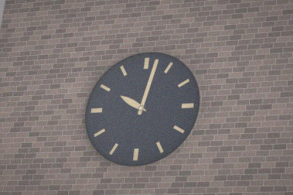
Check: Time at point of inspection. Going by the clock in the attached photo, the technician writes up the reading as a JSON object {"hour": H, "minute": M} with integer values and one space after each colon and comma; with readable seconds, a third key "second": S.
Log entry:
{"hour": 10, "minute": 2}
